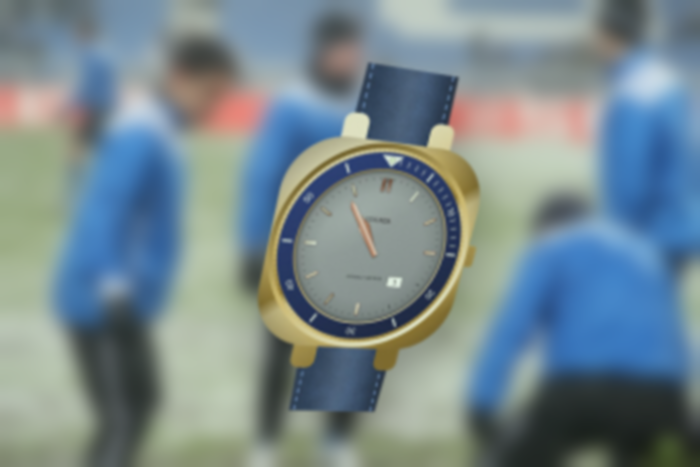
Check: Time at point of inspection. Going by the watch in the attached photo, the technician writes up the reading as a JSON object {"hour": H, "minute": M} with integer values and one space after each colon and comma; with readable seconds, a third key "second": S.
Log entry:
{"hour": 10, "minute": 54}
